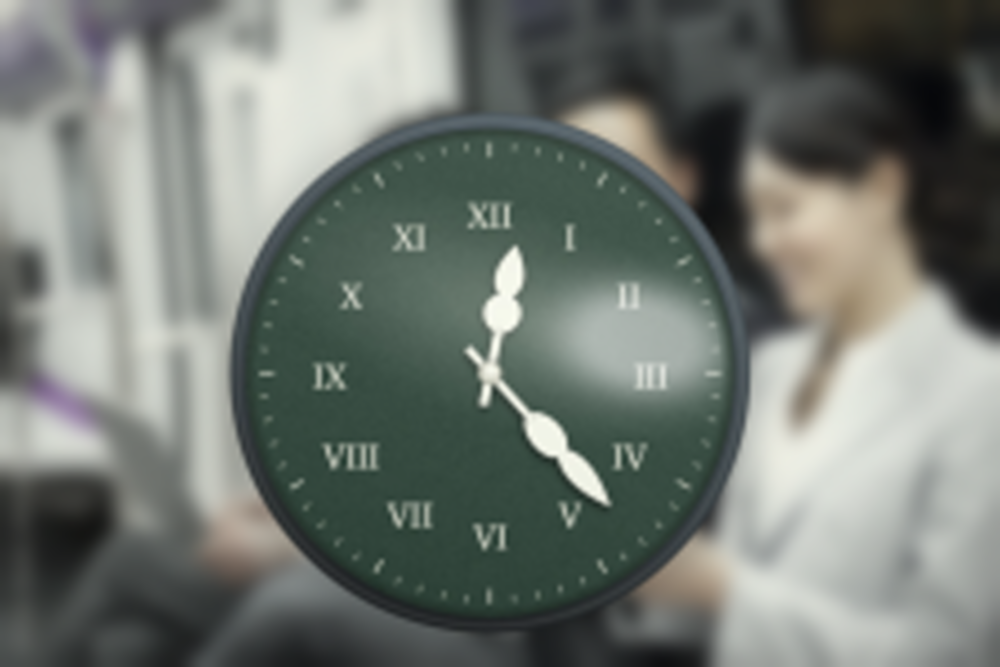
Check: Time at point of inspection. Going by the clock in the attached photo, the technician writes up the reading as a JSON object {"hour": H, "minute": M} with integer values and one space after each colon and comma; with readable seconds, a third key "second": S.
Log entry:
{"hour": 12, "minute": 23}
